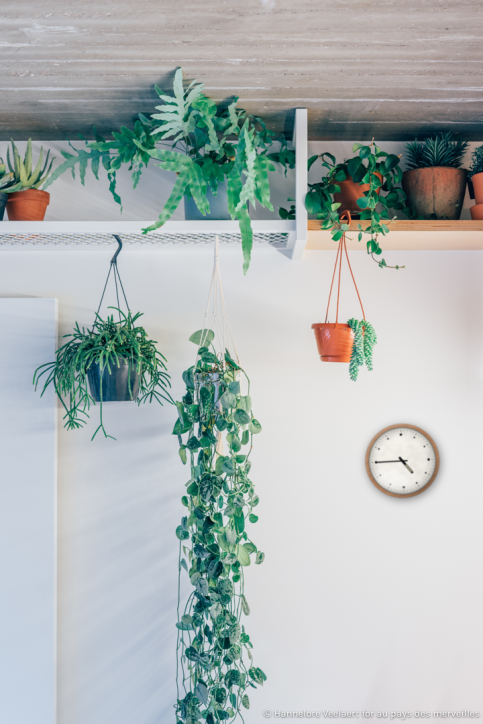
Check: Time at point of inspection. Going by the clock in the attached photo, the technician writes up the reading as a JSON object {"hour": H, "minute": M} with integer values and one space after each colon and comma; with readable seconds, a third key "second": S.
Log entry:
{"hour": 4, "minute": 45}
